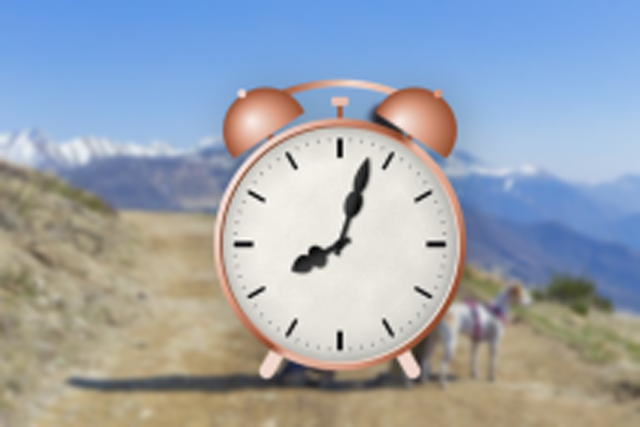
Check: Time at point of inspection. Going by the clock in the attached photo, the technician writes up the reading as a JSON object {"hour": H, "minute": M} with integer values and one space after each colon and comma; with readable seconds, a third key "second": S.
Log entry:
{"hour": 8, "minute": 3}
